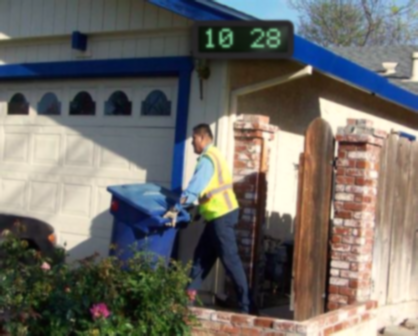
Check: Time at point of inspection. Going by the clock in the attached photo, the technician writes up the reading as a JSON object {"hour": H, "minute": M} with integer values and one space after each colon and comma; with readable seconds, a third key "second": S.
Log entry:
{"hour": 10, "minute": 28}
